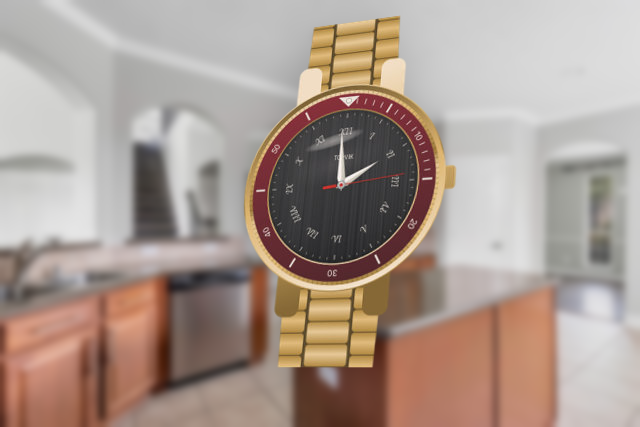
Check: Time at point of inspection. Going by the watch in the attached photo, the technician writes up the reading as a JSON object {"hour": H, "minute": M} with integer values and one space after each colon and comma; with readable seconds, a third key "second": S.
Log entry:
{"hour": 1, "minute": 59, "second": 14}
